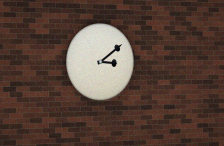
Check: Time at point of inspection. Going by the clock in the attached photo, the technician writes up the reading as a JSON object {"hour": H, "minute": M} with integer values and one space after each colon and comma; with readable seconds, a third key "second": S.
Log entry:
{"hour": 3, "minute": 9}
